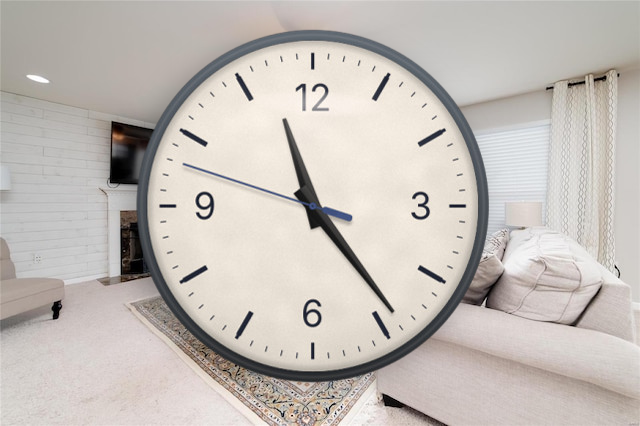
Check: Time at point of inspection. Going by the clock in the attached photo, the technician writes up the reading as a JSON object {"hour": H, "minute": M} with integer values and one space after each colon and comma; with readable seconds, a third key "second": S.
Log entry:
{"hour": 11, "minute": 23, "second": 48}
